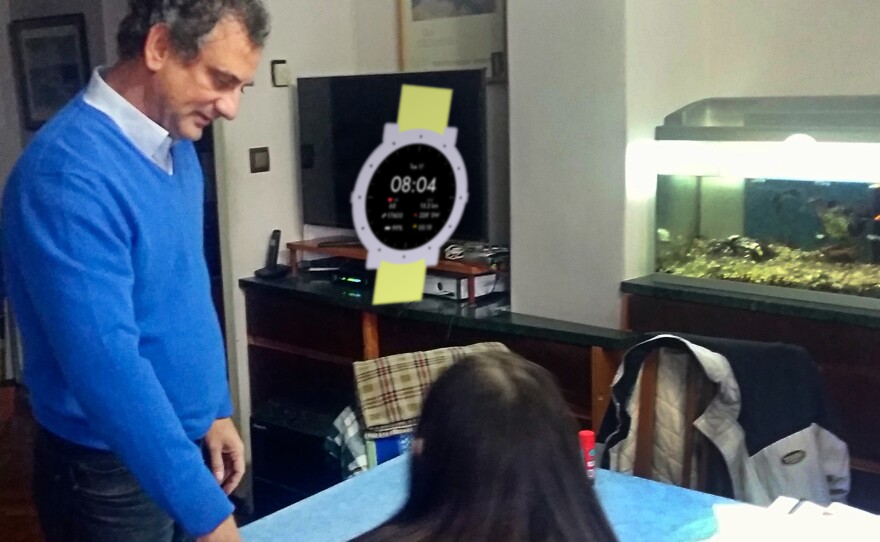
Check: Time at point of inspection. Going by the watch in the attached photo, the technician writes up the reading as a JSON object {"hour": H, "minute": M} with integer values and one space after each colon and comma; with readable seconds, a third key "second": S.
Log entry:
{"hour": 8, "minute": 4}
